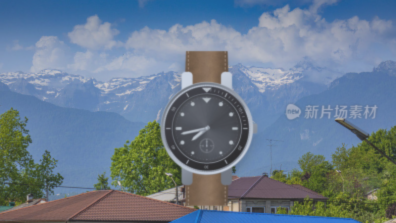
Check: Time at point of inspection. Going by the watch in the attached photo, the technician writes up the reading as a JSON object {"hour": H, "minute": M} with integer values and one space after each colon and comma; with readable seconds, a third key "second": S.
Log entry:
{"hour": 7, "minute": 43}
